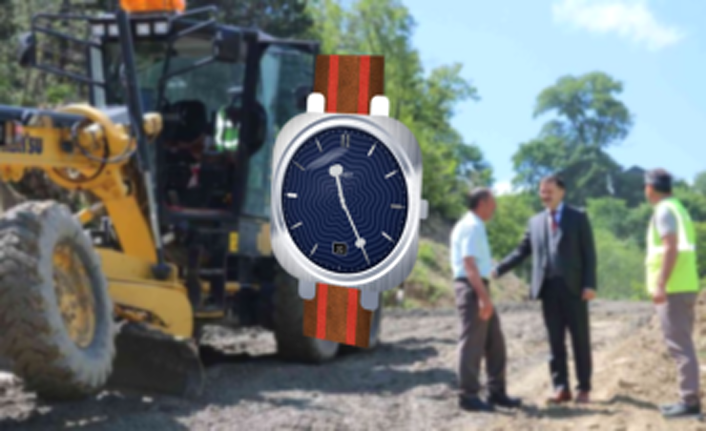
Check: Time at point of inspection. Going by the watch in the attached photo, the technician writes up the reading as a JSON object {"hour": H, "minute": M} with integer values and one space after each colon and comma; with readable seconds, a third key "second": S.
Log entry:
{"hour": 11, "minute": 25}
